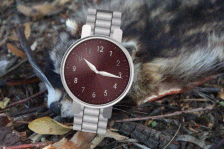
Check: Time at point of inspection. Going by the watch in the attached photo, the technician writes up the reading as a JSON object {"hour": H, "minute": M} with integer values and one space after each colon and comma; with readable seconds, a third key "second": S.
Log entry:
{"hour": 10, "minute": 16}
